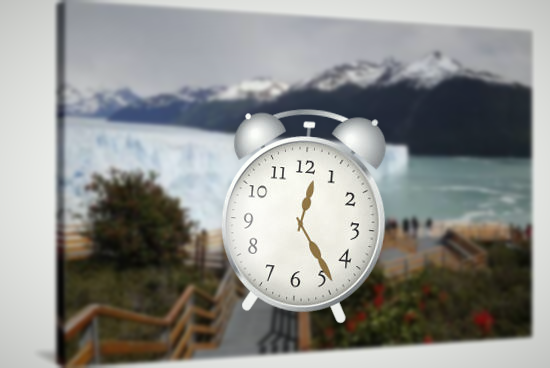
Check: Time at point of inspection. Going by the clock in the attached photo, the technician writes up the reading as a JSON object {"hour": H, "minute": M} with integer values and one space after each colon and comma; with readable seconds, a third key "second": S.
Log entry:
{"hour": 12, "minute": 24}
